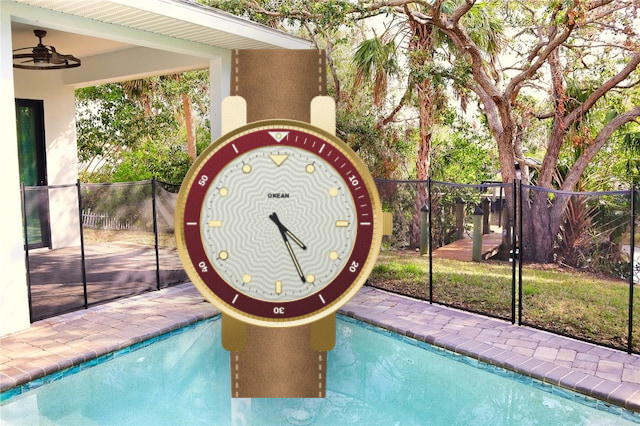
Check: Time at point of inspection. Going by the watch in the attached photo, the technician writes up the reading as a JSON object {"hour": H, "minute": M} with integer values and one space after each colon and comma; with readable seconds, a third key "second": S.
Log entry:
{"hour": 4, "minute": 26}
